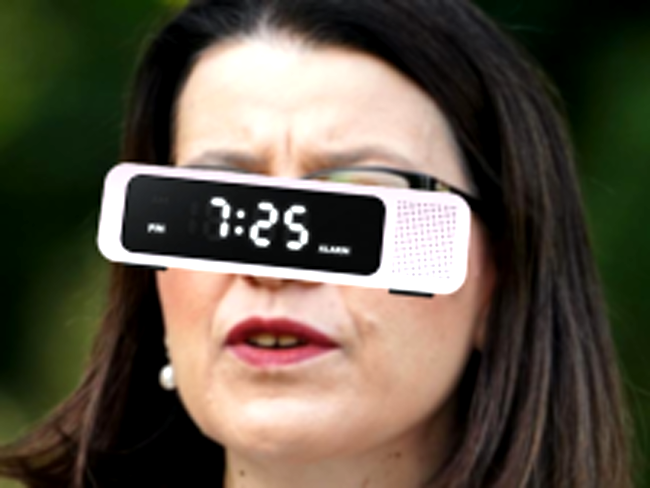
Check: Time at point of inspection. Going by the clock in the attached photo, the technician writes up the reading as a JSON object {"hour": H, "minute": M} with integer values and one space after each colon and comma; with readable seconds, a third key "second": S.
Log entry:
{"hour": 7, "minute": 25}
